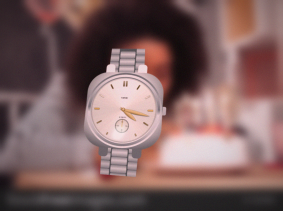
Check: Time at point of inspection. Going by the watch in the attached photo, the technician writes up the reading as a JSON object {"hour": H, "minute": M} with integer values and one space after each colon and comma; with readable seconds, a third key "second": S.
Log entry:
{"hour": 4, "minute": 17}
